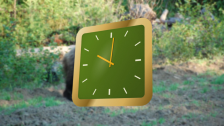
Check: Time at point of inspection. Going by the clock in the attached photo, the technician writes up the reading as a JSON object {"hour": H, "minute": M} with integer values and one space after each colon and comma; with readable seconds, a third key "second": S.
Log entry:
{"hour": 10, "minute": 1}
